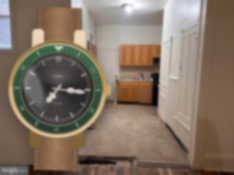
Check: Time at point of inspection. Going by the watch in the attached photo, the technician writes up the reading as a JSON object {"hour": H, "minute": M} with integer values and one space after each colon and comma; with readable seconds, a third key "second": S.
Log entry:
{"hour": 7, "minute": 16}
